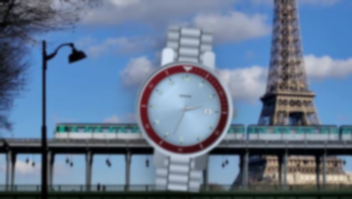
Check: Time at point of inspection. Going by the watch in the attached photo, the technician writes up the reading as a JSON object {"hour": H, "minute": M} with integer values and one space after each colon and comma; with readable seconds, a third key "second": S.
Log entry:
{"hour": 2, "minute": 33}
